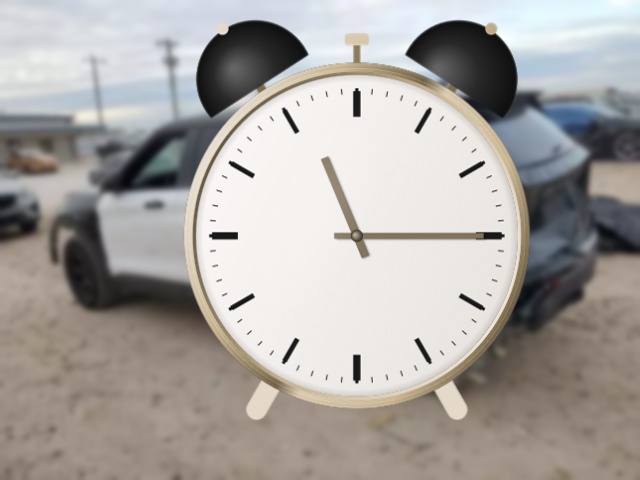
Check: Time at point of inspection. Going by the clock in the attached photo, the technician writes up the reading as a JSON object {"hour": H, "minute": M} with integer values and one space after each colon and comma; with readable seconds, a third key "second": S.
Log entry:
{"hour": 11, "minute": 15}
